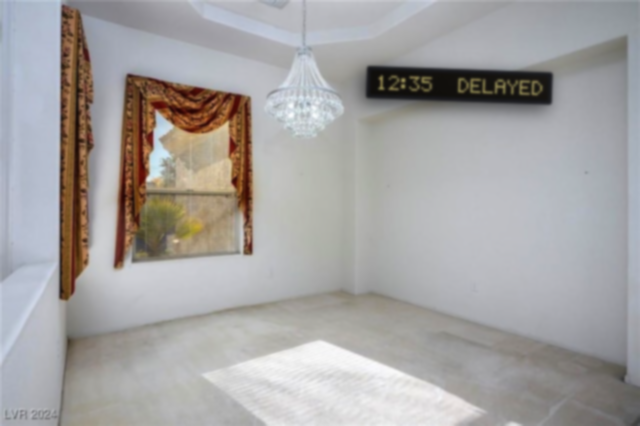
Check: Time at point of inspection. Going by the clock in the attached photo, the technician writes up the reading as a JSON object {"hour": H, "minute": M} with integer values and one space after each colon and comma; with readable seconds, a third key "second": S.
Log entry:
{"hour": 12, "minute": 35}
